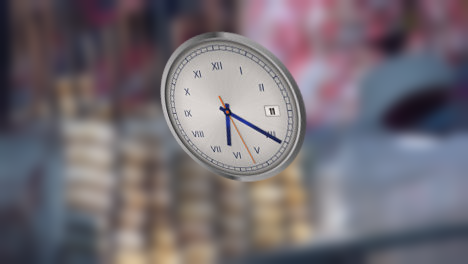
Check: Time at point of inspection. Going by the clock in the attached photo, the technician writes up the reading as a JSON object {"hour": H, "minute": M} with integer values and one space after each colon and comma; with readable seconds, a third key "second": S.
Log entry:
{"hour": 6, "minute": 20, "second": 27}
